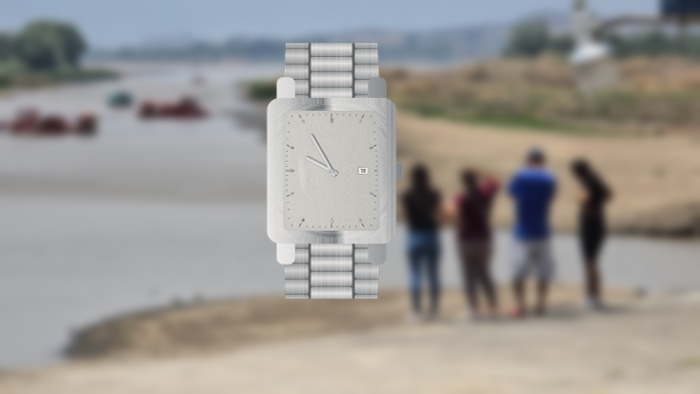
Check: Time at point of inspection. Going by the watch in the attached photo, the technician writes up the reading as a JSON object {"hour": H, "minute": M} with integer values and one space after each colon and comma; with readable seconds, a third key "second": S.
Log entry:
{"hour": 9, "minute": 55}
